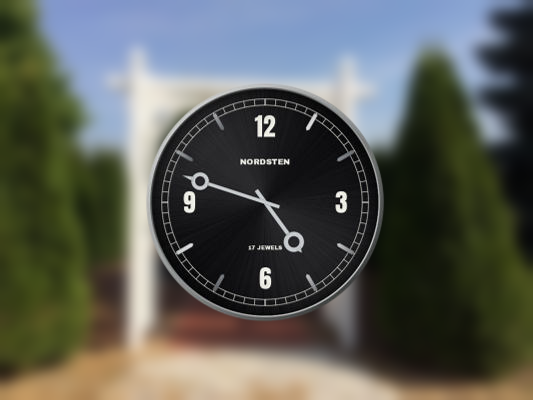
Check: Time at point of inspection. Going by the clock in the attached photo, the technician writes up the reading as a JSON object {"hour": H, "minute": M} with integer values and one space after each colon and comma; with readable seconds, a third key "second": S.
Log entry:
{"hour": 4, "minute": 48}
